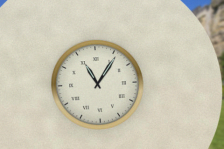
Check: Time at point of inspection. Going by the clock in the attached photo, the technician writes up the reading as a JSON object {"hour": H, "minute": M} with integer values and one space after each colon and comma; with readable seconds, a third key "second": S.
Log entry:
{"hour": 11, "minute": 6}
